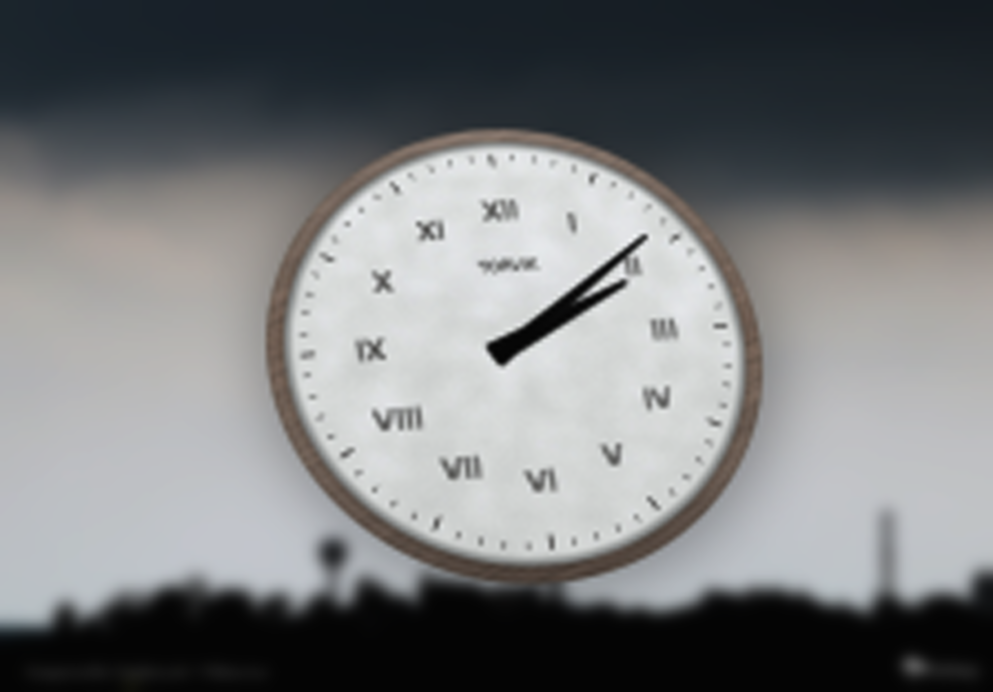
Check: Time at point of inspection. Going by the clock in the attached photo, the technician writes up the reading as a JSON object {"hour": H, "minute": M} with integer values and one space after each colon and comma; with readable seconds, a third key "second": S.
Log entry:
{"hour": 2, "minute": 9}
